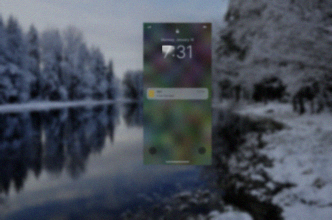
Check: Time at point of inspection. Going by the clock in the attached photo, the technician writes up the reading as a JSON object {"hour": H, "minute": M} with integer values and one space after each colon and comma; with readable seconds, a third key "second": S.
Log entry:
{"hour": 7, "minute": 31}
